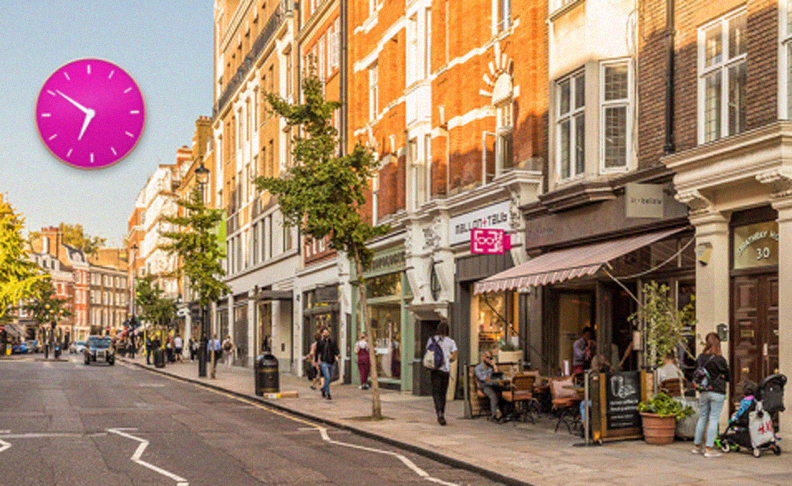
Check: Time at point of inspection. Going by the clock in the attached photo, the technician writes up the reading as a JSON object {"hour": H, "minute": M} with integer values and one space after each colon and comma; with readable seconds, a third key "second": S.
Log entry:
{"hour": 6, "minute": 51}
